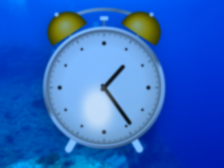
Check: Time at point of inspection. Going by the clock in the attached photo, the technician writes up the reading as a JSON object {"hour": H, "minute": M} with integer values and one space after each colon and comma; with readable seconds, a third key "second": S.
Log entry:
{"hour": 1, "minute": 24}
